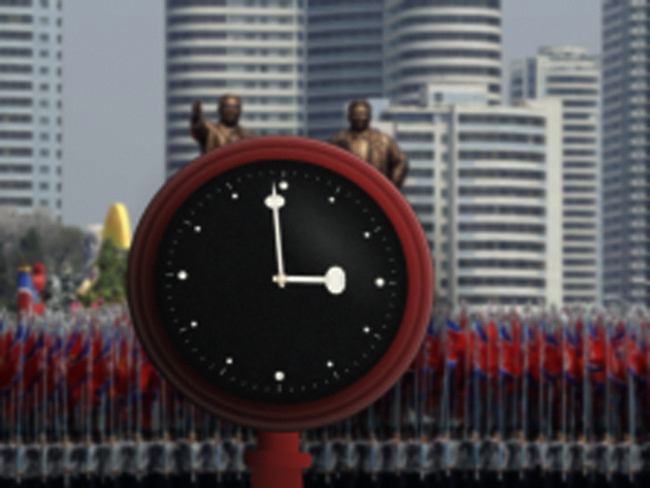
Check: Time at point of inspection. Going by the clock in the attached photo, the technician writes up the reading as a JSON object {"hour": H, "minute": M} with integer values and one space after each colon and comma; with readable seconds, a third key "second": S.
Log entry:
{"hour": 2, "minute": 59}
